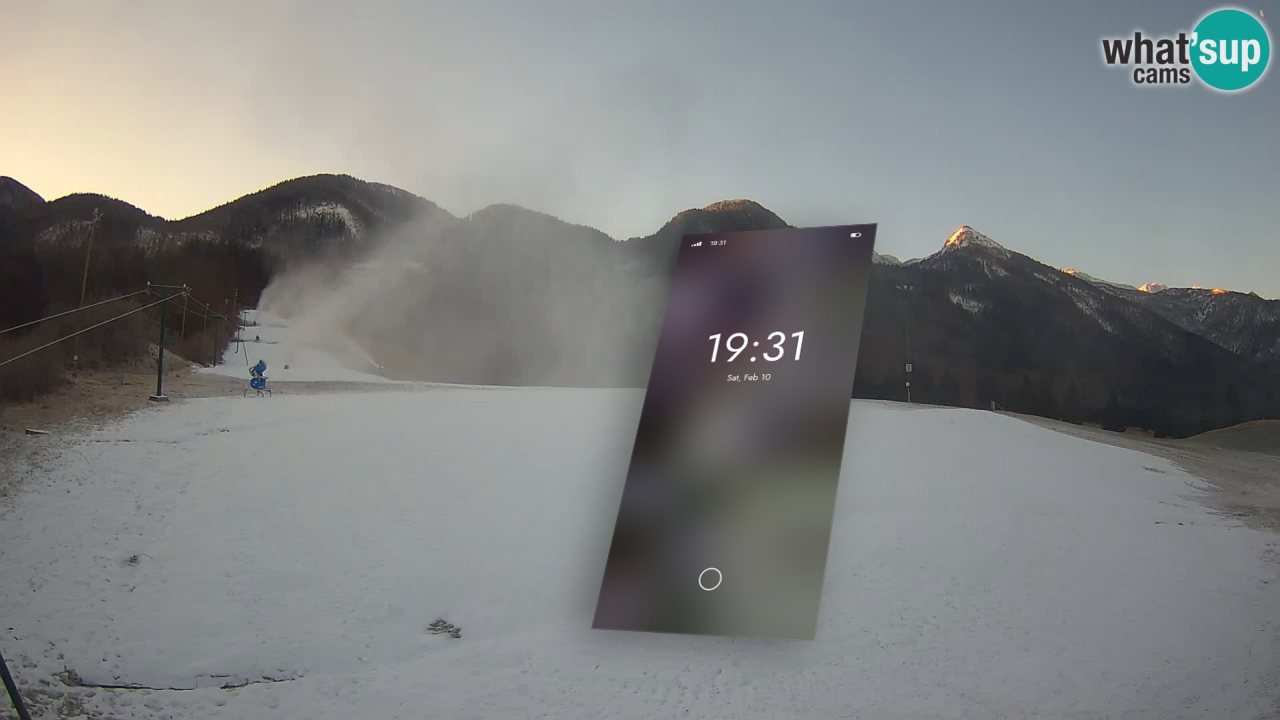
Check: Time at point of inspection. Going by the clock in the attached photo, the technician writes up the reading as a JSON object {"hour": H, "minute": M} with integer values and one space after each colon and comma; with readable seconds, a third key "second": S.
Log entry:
{"hour": 19, "minute": 31}
